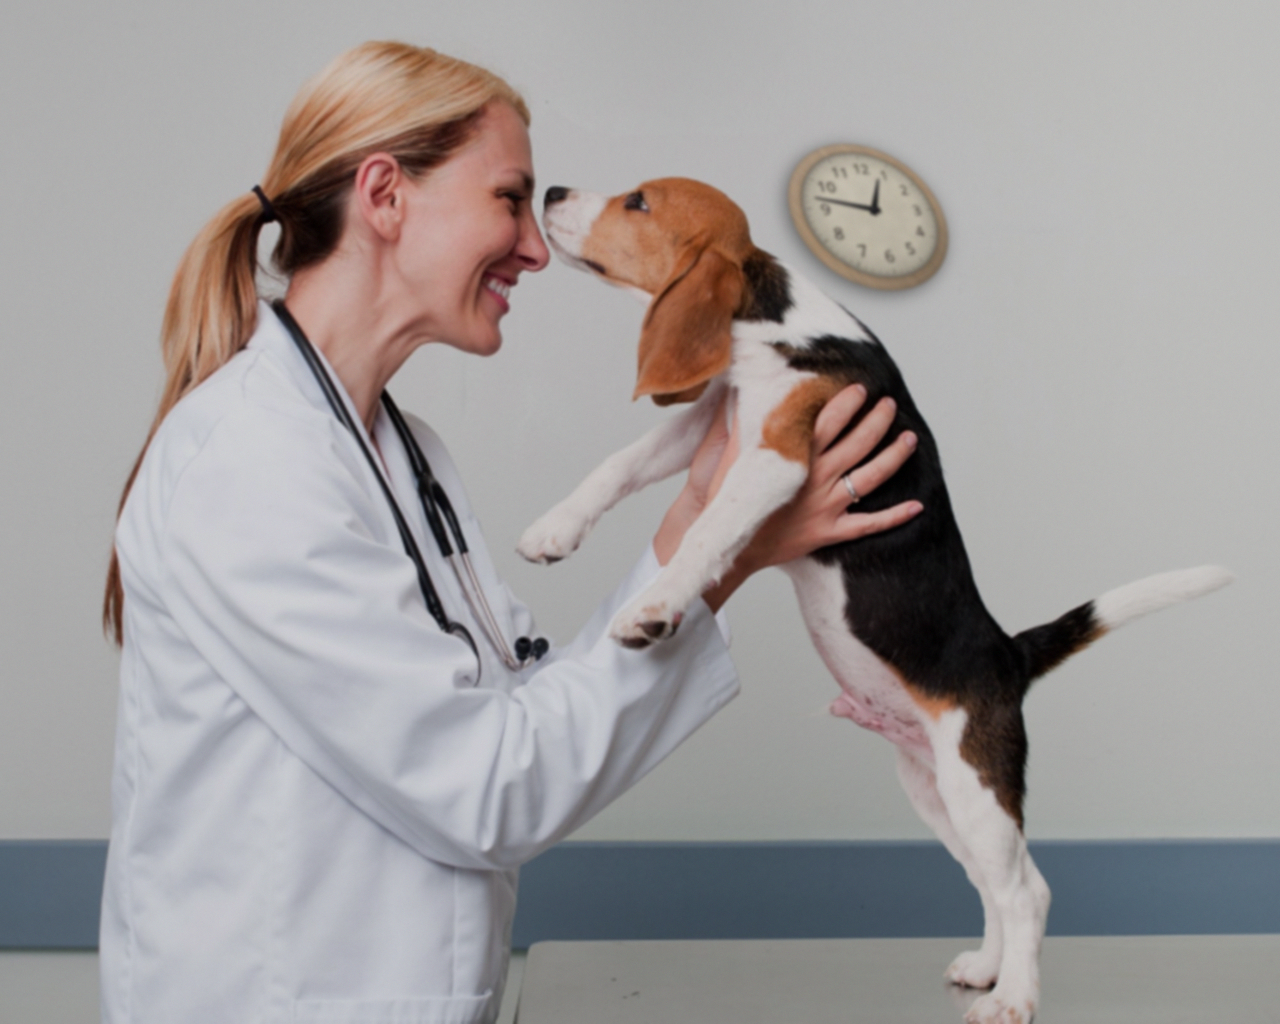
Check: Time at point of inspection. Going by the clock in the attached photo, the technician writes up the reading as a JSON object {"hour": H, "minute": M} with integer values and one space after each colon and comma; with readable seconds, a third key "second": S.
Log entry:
{"hour": 12, "minute": 47}
